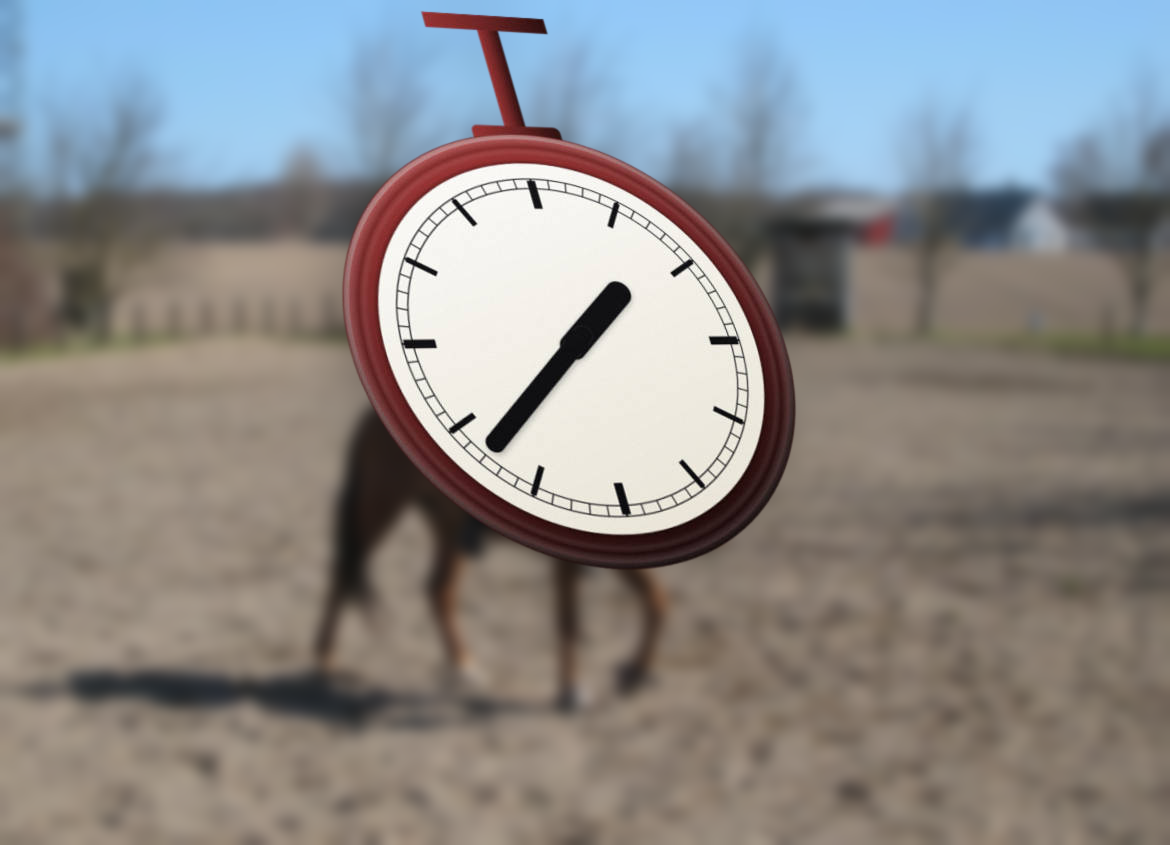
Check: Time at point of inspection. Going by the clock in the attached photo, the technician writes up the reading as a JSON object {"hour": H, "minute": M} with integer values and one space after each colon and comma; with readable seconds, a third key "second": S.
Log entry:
{"hour": 1, "minute": 38}
